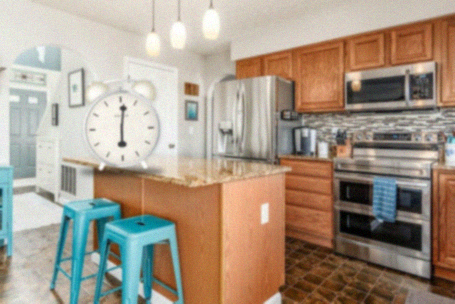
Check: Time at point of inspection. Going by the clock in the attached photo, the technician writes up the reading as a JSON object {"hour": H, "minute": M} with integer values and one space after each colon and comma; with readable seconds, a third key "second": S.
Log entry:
{"hour": 6, "minute": 1}
